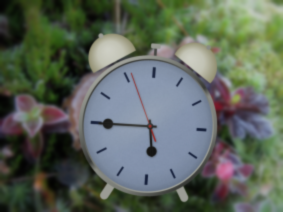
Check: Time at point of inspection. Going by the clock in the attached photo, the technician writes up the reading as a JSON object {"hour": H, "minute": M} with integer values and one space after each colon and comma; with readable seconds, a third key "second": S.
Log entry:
{"hour": 5, "minute": 44, "second": 56}
